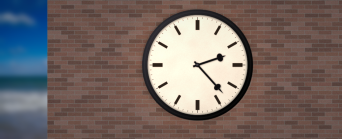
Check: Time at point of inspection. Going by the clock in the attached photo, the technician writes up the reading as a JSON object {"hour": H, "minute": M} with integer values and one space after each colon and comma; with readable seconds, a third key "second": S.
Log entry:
{"hour": 2, "minute": 23}
